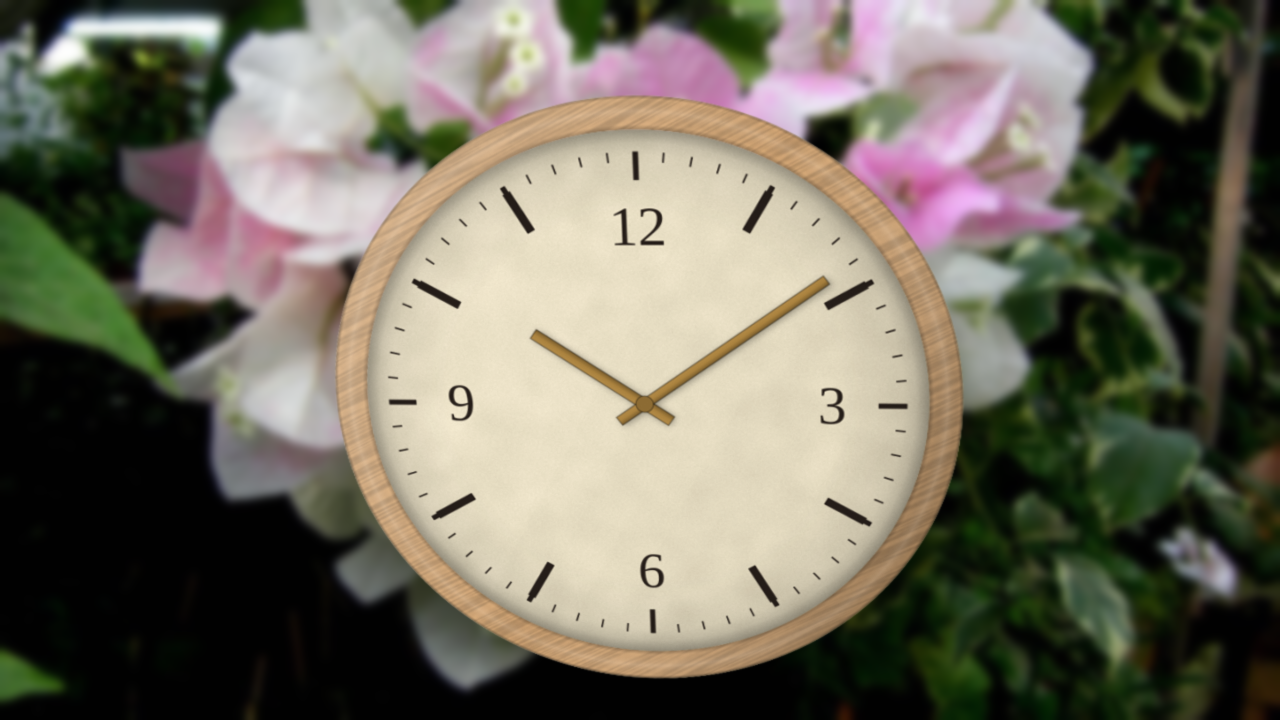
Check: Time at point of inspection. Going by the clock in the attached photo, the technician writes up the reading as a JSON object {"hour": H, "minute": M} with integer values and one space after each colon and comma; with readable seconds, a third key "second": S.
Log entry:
{"hour": 10, "minute": 9}
